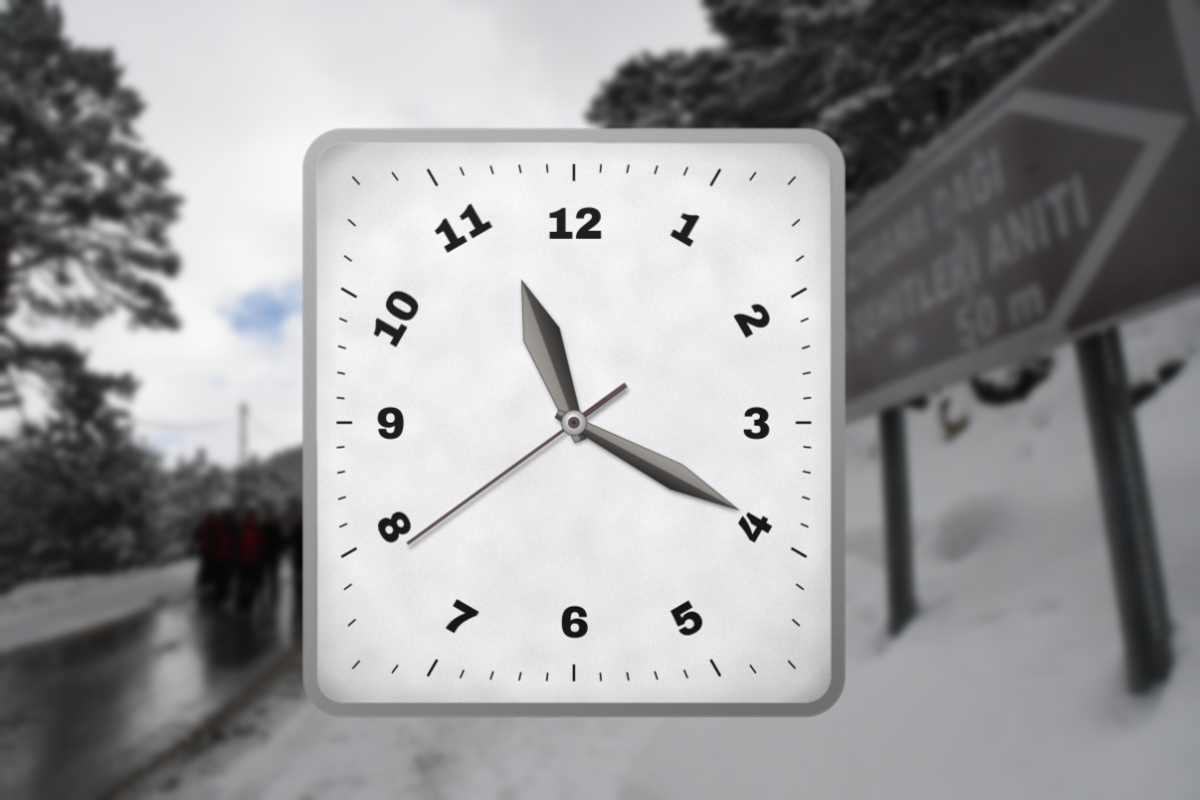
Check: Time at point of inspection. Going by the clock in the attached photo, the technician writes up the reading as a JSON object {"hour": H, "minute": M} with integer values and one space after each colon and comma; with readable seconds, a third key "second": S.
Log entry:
{"hour": 11, "minute": 19, "second": 39}
